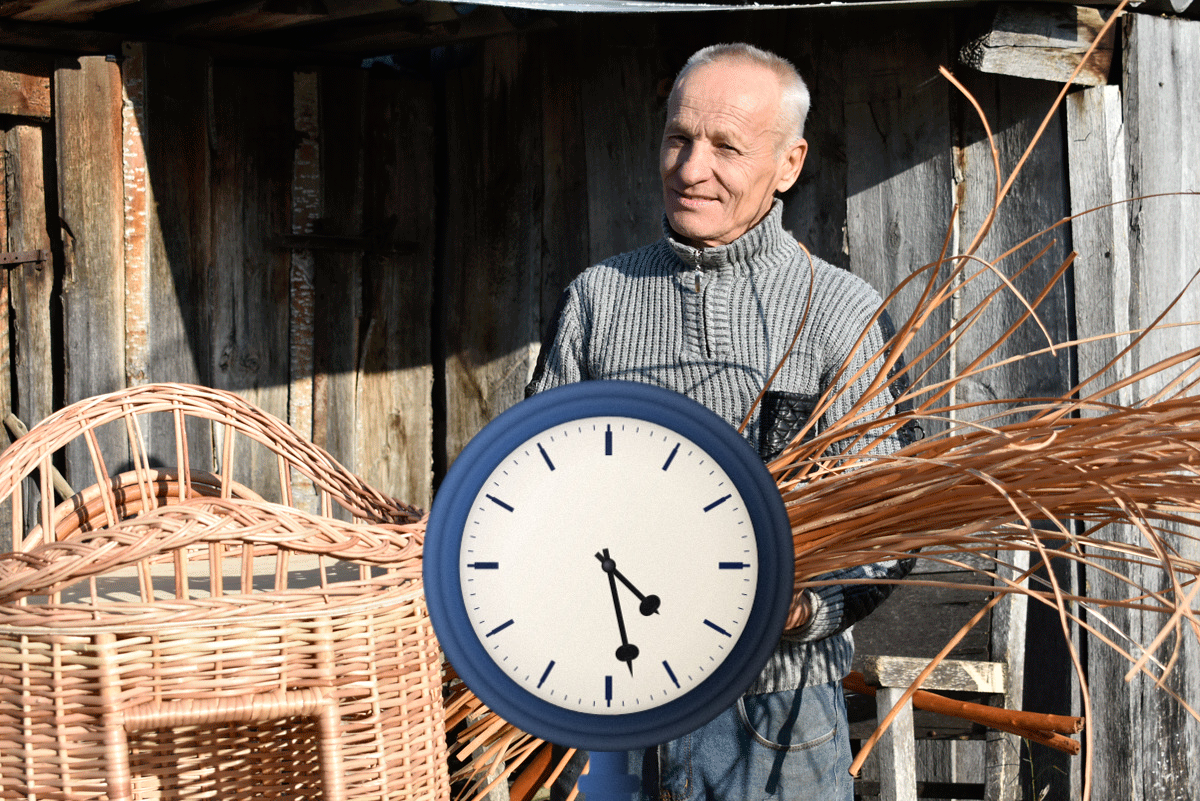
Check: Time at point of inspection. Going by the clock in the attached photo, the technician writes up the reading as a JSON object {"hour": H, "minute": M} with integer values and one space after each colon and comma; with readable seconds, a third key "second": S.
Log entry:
{"hour": 4, "minute": 28}
